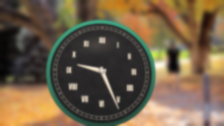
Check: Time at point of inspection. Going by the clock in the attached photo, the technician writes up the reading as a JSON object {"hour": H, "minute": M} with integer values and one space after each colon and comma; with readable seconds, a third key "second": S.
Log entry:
{"hour": 9, "minute": 26}
